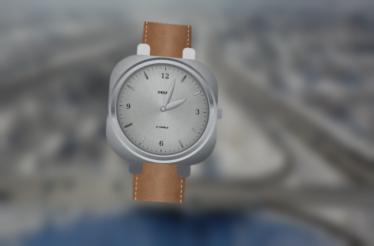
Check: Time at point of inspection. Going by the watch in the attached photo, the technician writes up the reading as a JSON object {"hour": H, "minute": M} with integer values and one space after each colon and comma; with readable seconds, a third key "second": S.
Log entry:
{"hour": 2, "minute": 3}
